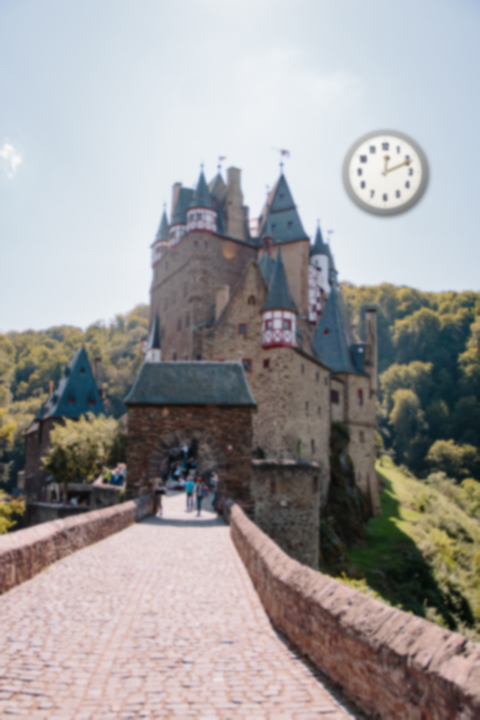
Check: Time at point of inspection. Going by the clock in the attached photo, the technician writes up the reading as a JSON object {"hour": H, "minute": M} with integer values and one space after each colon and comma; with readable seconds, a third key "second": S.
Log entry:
{"hour": 12, "minute": 11}
